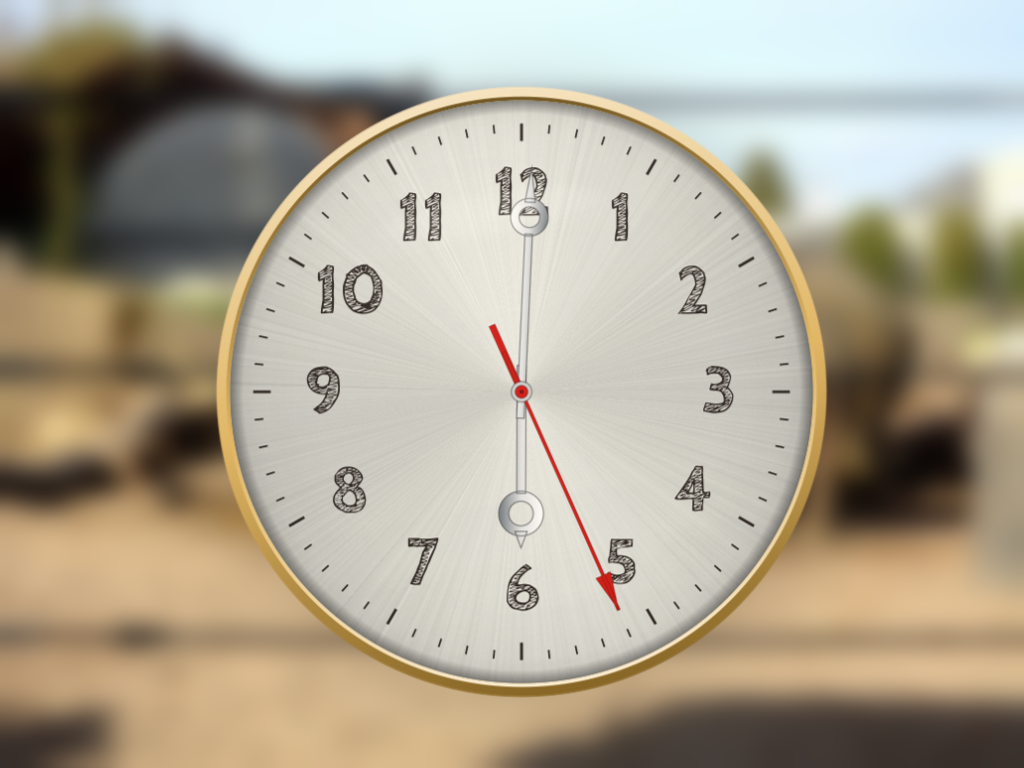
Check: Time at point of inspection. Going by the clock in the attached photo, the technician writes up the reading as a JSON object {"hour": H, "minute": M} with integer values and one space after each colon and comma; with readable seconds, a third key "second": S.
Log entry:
{"hour": 6, "minute": 0, "second": 26}
